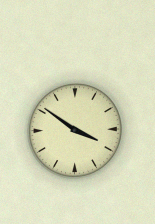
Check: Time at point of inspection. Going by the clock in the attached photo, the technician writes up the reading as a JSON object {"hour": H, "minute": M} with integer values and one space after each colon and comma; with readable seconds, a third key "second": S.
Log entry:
{"hour": 3, "minute": 51}
